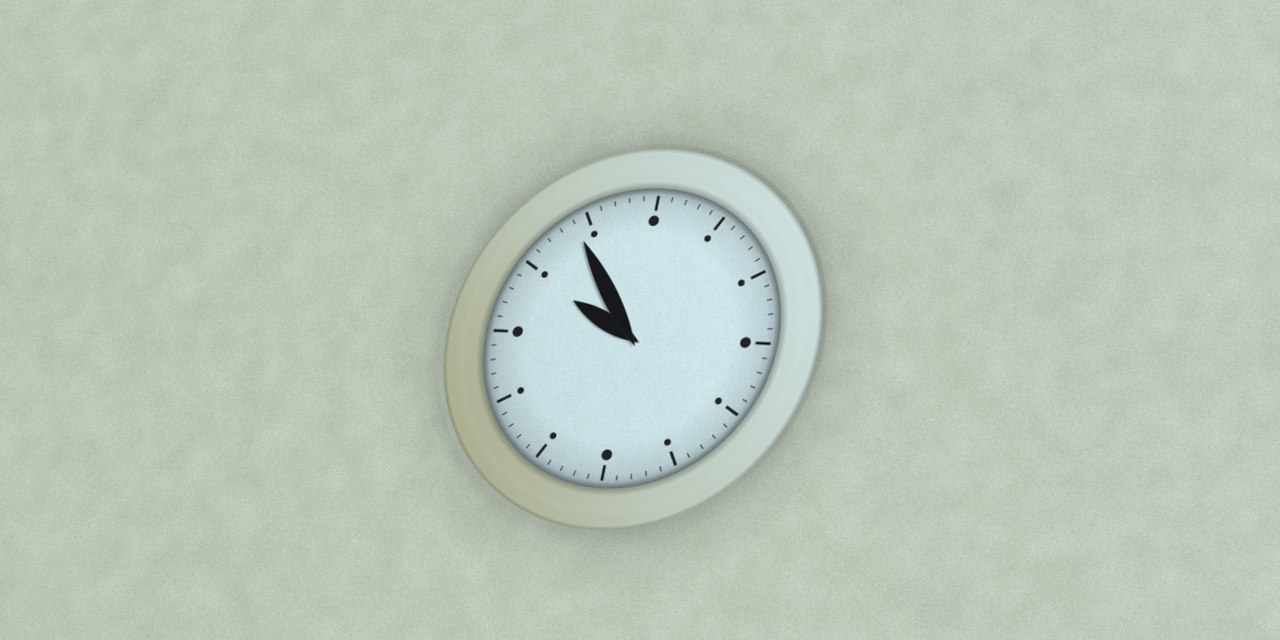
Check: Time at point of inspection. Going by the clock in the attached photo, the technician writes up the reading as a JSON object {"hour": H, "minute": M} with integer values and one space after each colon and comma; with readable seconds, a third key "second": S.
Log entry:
{"hour": 9, "minute": 54}
